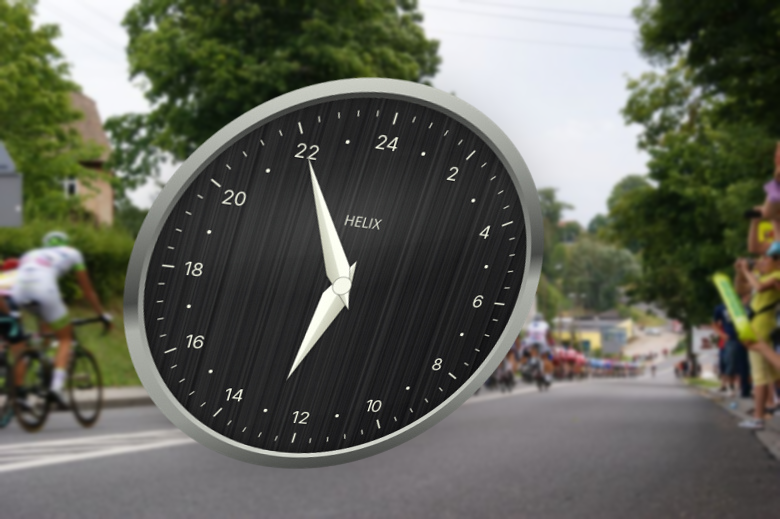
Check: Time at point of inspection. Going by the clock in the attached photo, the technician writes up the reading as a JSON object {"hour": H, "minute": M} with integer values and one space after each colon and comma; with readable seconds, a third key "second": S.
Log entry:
{"hour": 12, "minute": 55}
